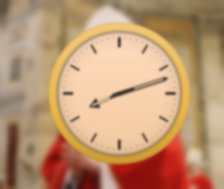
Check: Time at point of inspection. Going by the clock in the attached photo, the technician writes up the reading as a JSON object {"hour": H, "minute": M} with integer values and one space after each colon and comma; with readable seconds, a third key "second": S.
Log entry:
{"hour": 8, "minute": 12}
